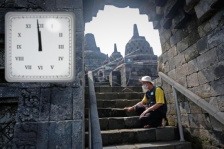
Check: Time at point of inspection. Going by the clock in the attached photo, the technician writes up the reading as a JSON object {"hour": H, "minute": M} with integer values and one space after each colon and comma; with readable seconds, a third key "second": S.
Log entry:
{"hour": 11, "minute": 59}
